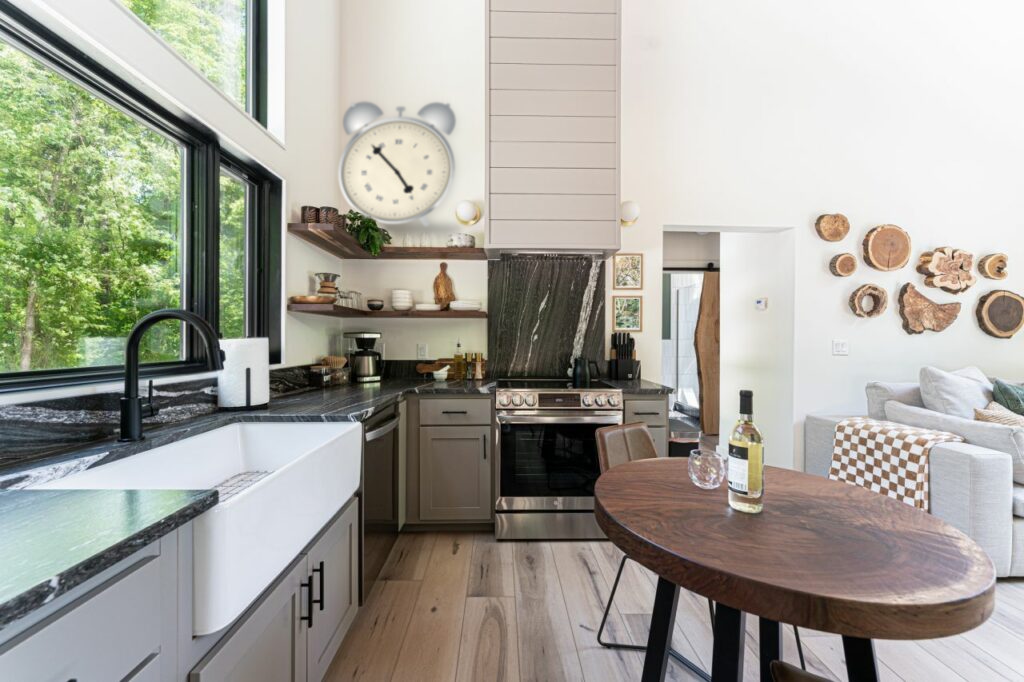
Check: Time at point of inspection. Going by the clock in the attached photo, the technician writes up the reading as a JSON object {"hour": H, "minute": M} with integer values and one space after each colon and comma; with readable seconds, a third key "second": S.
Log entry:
{"hour": 4, "minute": 53}
